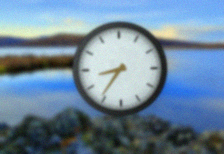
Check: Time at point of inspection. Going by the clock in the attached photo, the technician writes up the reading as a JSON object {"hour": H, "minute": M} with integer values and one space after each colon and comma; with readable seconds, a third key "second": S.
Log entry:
{"hour": 8, "minute": 36}
